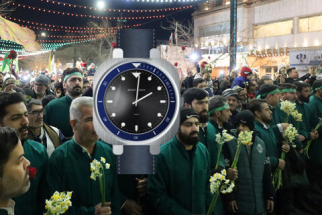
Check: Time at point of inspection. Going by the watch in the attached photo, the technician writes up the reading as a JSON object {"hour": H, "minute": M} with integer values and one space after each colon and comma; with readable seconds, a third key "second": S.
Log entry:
{"hour": 2, "minute": 1}
